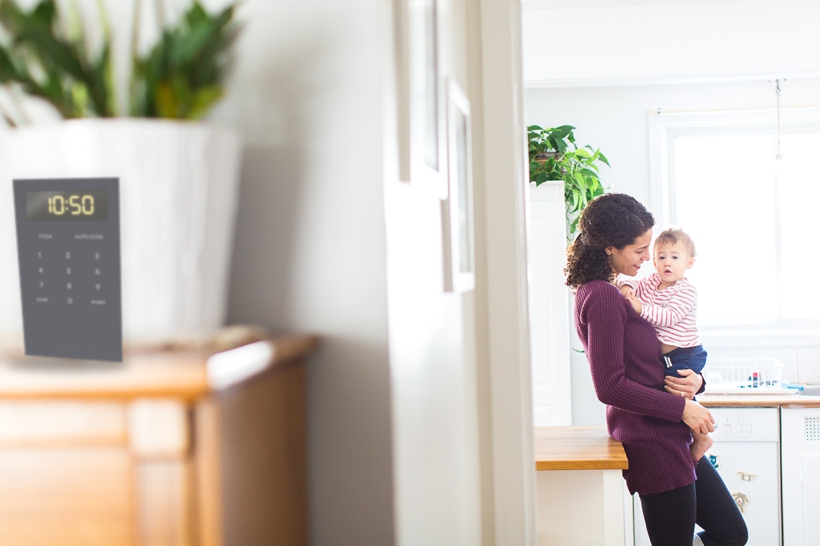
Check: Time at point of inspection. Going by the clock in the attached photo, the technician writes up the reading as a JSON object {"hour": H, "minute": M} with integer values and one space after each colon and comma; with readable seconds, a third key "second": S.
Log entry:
{"hour": 10, "minute": 50}
